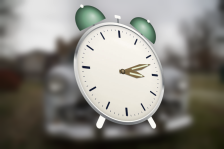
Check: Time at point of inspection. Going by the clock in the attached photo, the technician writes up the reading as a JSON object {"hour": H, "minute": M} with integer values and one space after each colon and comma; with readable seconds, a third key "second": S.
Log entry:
{"hour": 3, "minute": 12}
